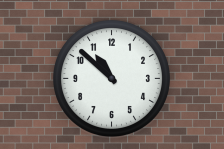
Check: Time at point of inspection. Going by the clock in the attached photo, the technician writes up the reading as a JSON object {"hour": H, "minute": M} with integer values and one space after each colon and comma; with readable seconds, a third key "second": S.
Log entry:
{"hour": 10, "minute": 52}
